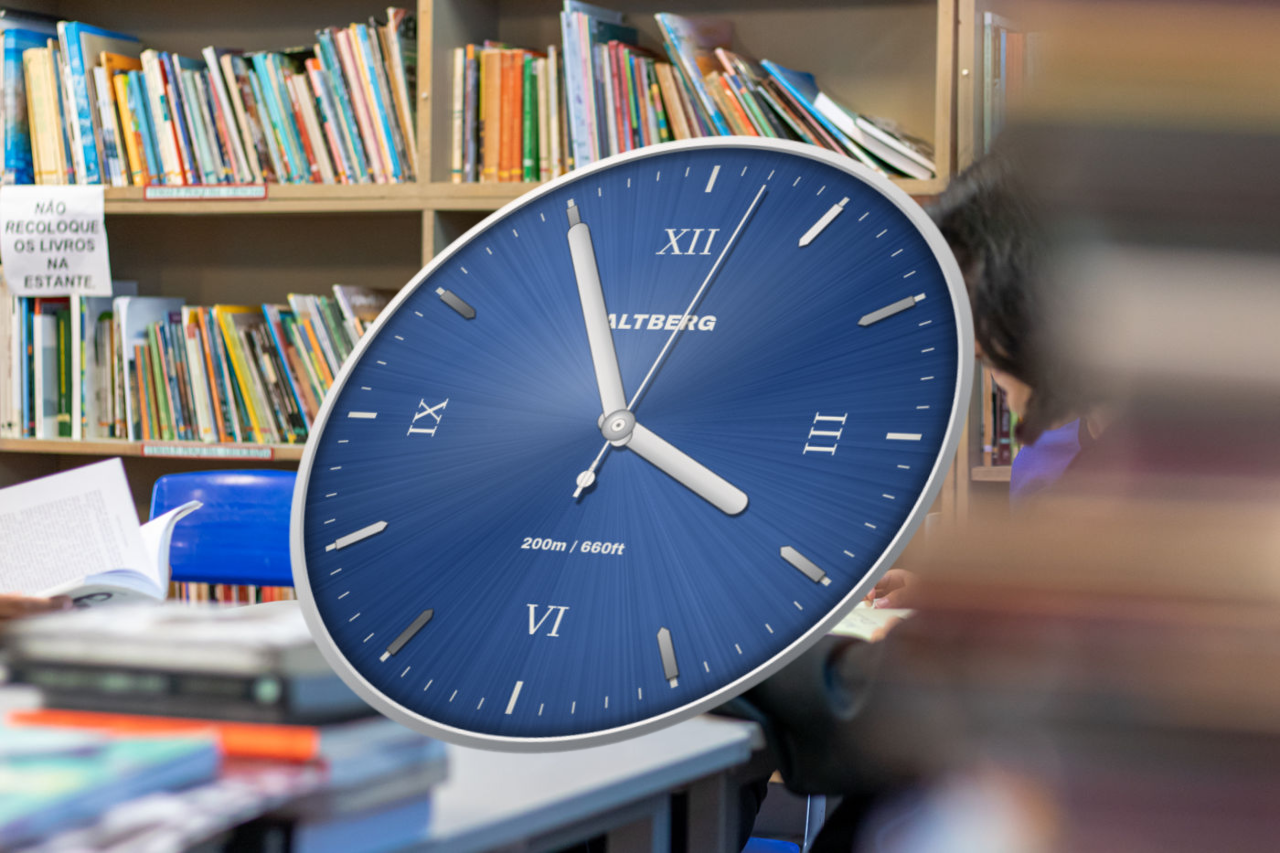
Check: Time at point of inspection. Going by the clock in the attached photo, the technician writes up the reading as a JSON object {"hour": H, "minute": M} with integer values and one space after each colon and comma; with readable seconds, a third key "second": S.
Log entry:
{"hour": 3, "minute": 55, "second": 2}
